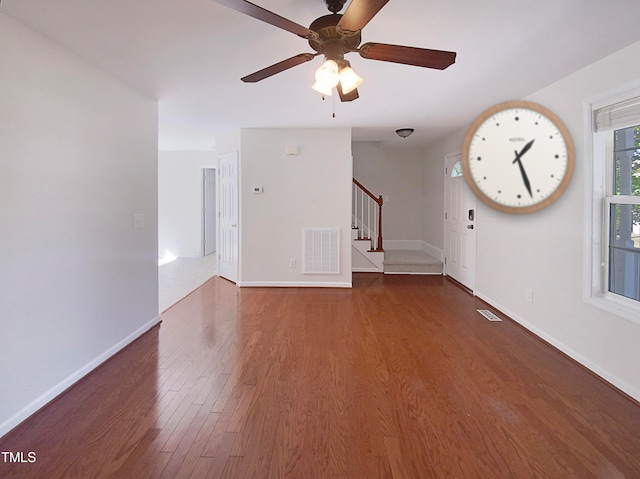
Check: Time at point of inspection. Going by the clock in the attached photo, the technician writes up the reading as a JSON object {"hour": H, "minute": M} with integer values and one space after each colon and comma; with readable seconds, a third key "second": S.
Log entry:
{"hour": 1, "minute": 27}
